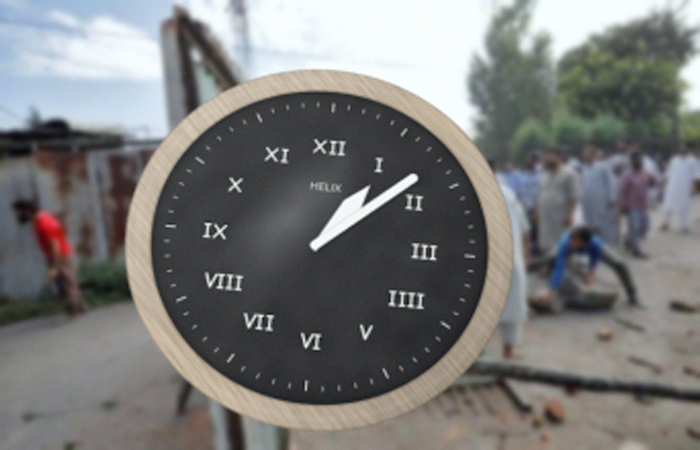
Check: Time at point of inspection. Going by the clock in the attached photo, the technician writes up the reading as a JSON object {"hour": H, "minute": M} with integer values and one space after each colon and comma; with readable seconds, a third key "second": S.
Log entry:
{"hour": 1, "minute": 8}
